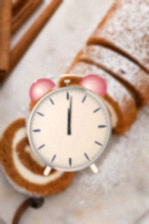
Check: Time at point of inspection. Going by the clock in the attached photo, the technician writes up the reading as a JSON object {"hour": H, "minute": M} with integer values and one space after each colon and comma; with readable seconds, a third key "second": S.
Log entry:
{"hour": 12, "minute": 1}
